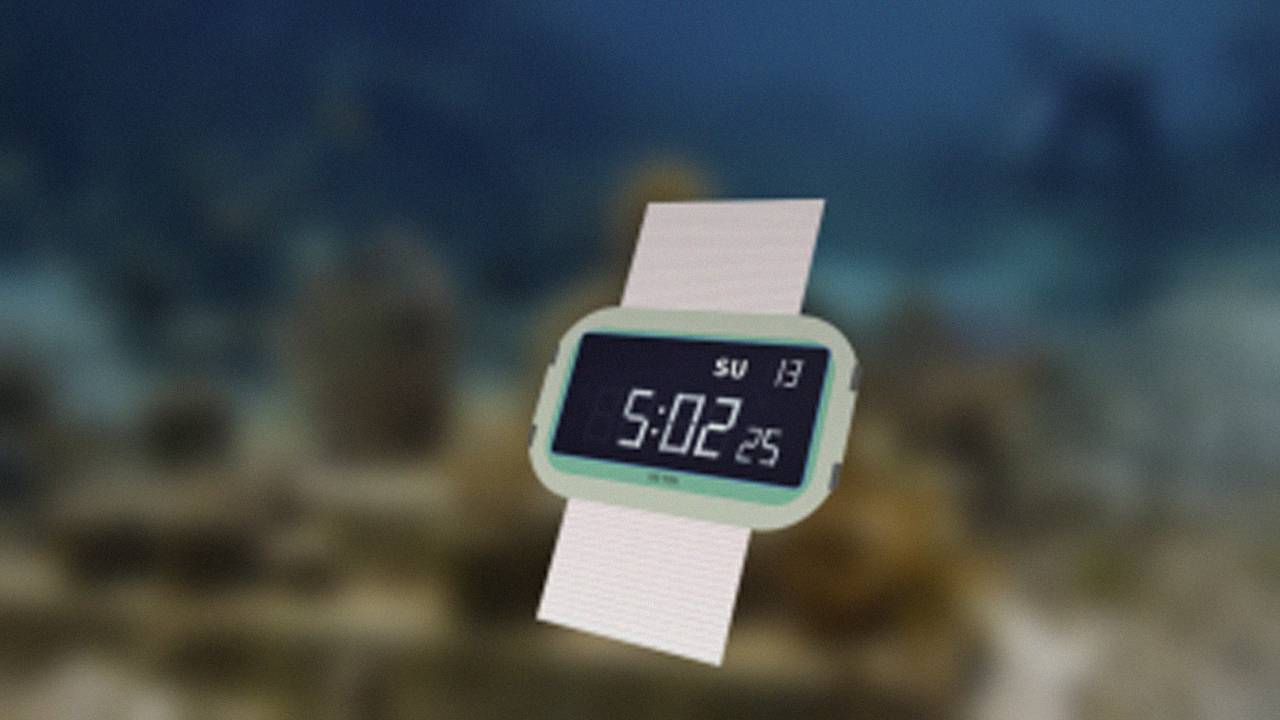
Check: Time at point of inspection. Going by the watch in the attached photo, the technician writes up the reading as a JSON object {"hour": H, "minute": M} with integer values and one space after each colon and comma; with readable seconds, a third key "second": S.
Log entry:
{"hour": 5, "minute": 2, "second": 25}
